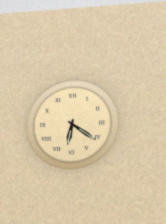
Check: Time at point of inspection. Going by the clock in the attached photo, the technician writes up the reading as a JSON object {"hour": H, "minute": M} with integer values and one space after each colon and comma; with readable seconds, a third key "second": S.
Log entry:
{"hour": 6, "minute": 21}
